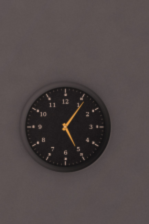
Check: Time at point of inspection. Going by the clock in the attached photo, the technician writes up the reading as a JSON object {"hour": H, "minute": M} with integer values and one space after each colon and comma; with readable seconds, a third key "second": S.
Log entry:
{"hour": 5, "minute": 6}
